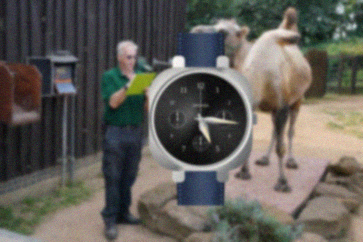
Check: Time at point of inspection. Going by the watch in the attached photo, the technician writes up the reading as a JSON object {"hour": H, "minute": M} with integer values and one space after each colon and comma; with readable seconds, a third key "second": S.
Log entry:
{"hour": 5, "minute": 16}
